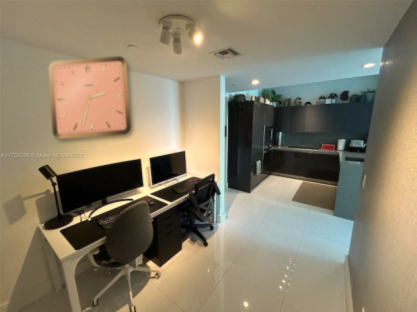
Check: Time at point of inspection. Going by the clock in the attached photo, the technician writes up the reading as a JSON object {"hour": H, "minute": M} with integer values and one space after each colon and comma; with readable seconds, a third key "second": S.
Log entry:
{"hour": 2, "minute": 33}
